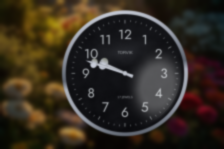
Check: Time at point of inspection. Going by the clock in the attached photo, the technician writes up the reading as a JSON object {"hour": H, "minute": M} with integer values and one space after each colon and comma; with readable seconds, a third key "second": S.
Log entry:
{"hour": 9, "minute": 48}
